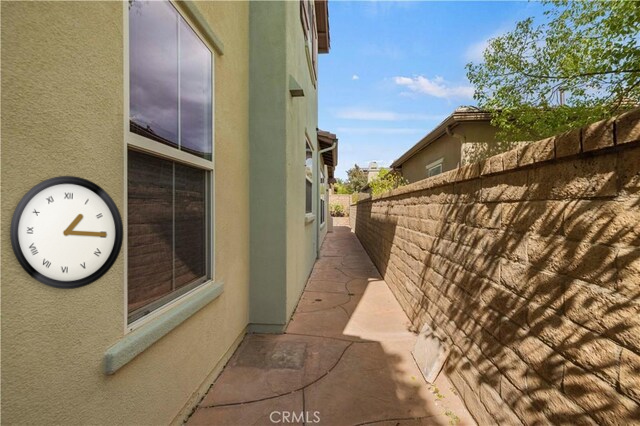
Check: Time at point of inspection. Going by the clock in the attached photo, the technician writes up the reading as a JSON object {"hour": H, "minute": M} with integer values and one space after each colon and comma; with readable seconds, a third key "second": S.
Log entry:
{"hour": 1, "minute": 15}
